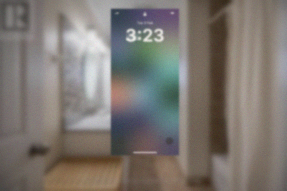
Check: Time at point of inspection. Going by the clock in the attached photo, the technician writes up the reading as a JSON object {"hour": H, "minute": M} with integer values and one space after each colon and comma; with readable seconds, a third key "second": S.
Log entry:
{"hour": 3, "minute": 23}
